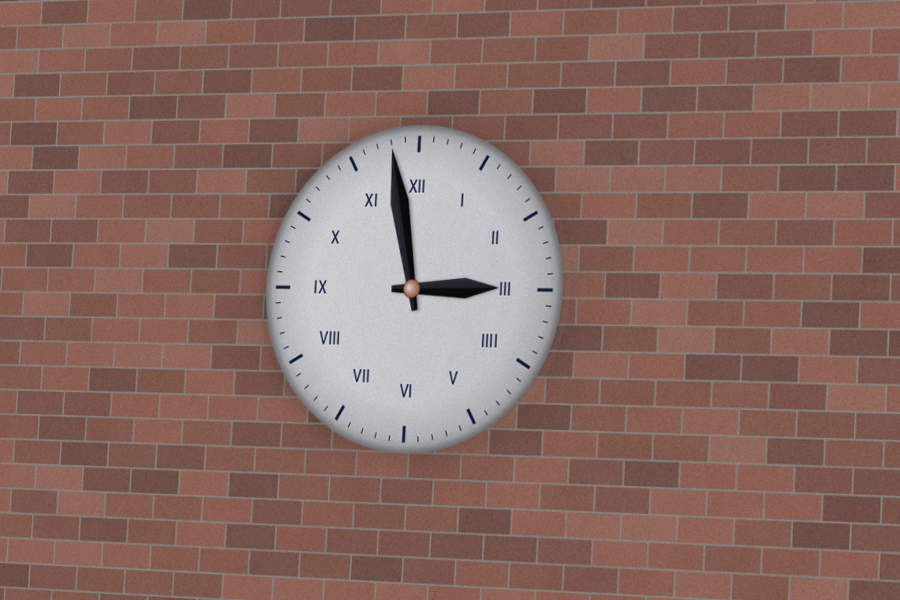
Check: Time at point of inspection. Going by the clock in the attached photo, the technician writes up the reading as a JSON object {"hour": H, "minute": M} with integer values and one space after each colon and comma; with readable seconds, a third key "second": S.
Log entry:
{"hour": 2, "minute": 58}
